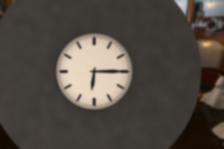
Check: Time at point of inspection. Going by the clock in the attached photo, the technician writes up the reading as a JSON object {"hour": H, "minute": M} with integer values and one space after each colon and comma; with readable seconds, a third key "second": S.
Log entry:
{"hour": 6, "minute": 15}
